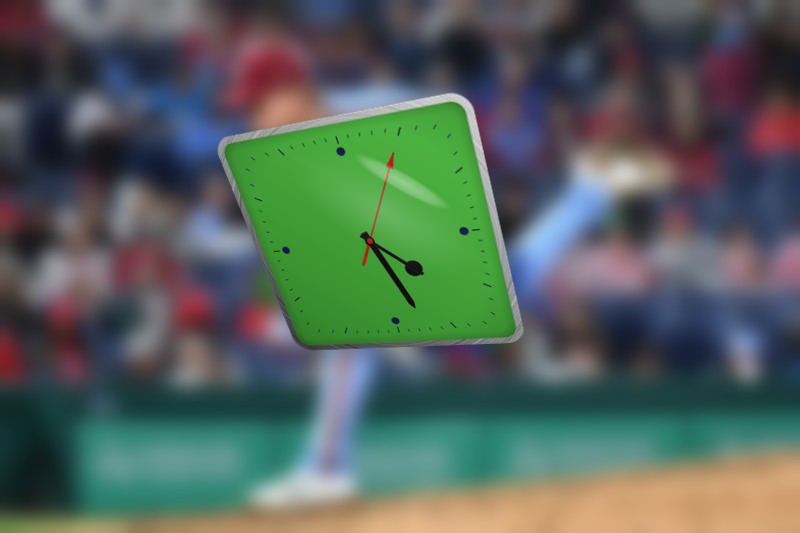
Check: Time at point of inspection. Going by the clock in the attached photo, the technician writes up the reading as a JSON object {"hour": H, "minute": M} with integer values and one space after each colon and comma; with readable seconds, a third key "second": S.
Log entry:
{"hour": 4, "minute": 27, "second": 5}
